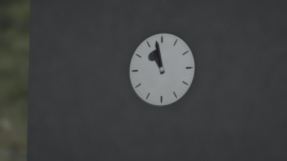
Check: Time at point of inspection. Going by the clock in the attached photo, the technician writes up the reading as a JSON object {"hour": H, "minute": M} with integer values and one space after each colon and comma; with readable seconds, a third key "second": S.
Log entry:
{"hour": 10, "minute": 58}
